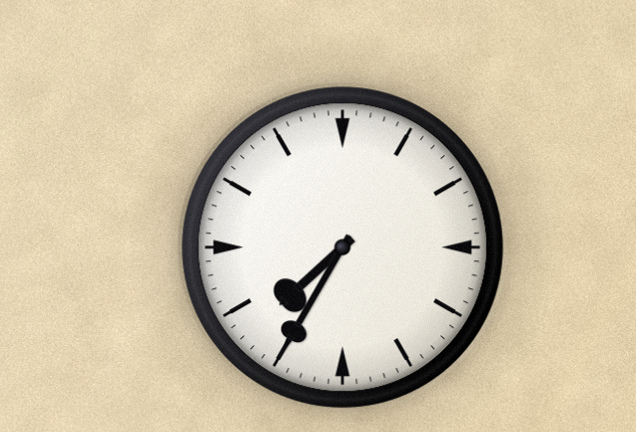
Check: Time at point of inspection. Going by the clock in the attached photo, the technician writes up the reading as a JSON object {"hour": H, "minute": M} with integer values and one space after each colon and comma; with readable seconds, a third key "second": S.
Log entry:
{"hour": 7, "minute": 35}
